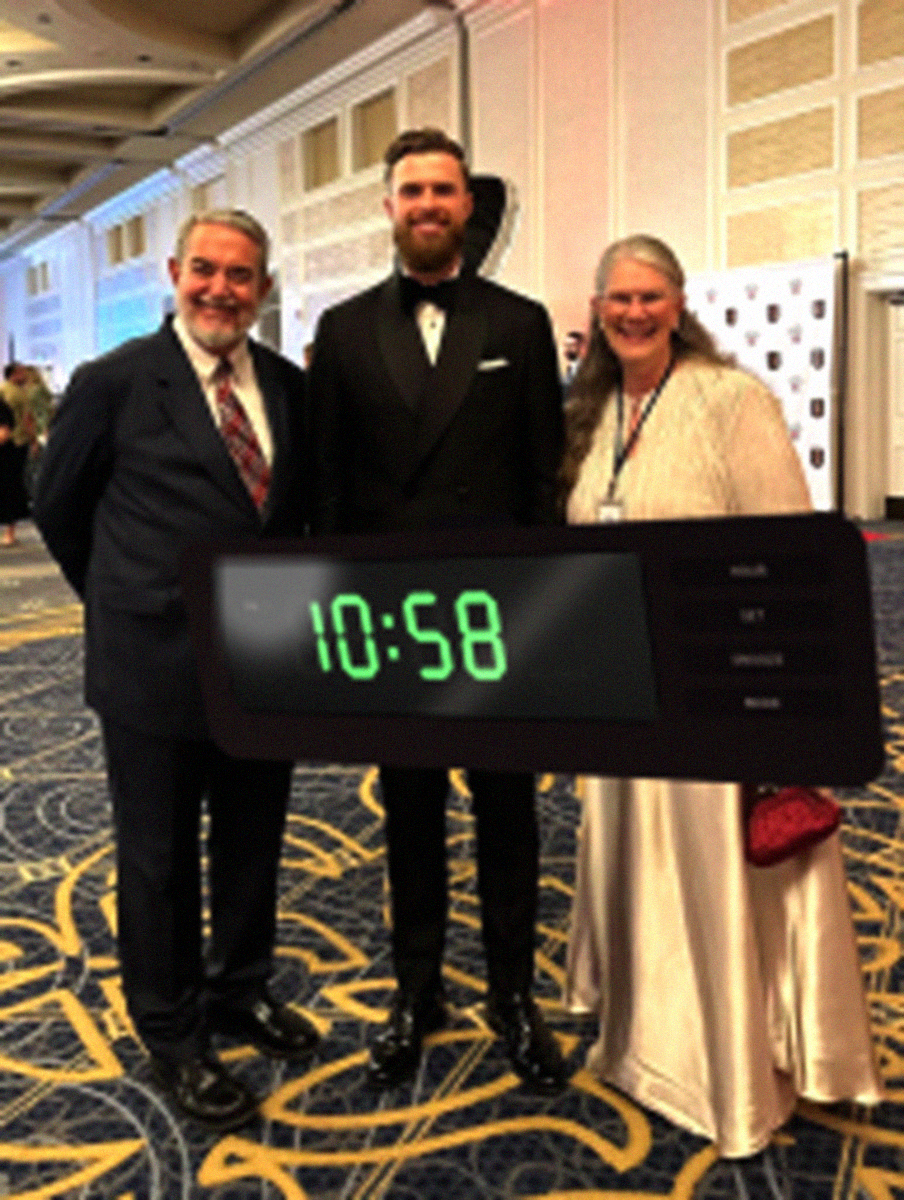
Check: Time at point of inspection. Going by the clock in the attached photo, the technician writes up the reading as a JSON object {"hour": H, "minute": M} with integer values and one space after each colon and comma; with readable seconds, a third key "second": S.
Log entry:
{"hour": 10, "minute": 58}
